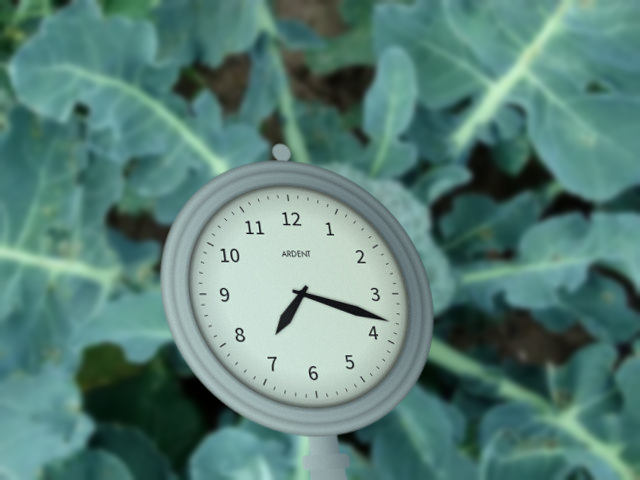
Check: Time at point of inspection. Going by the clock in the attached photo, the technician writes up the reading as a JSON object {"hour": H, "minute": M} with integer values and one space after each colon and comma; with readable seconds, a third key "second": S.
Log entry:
{"hour": 7, "minute": 18}
